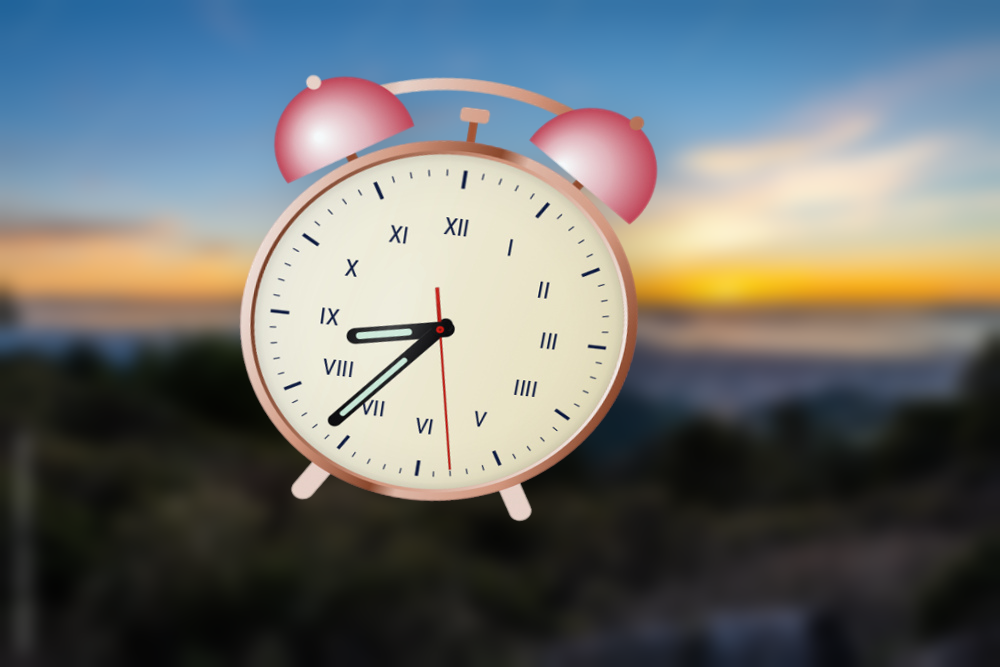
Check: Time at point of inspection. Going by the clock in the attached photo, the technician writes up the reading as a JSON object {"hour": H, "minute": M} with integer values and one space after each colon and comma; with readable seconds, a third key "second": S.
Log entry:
{"hour": 8, "minute": 36, "second": 28}
